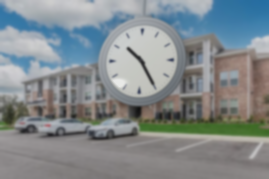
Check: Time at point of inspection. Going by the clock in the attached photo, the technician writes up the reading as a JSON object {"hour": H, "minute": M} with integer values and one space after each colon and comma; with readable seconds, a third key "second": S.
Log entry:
{"hour": 10, "minute": 25}
